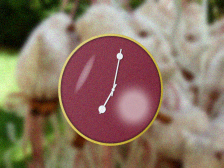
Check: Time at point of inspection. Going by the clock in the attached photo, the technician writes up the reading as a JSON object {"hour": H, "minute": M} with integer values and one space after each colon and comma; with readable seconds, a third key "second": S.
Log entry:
{"hour": 7, "minute": 2}
